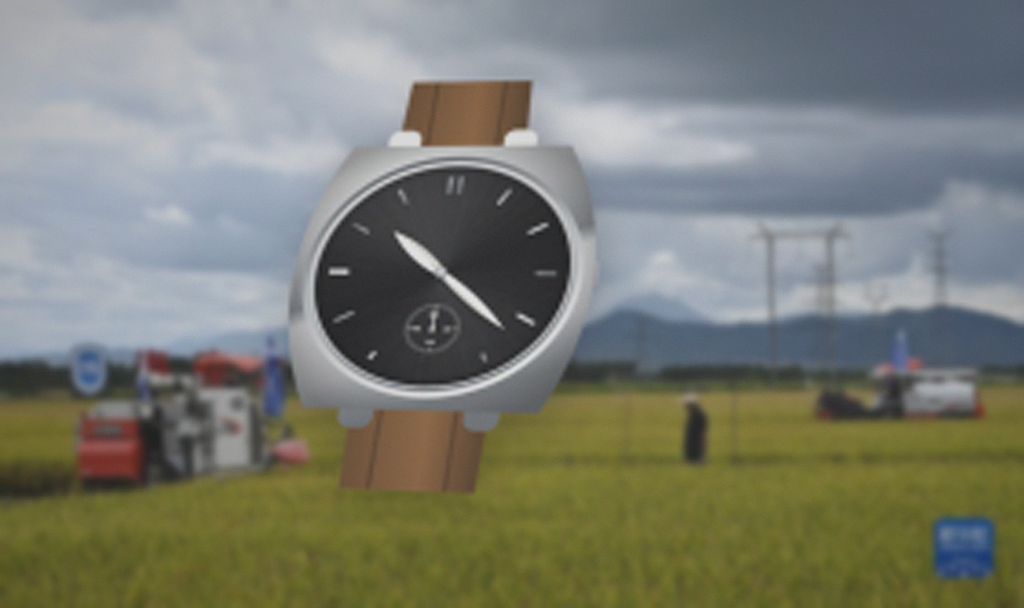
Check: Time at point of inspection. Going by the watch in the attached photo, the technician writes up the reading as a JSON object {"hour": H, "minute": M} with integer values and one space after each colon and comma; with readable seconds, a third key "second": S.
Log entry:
{"hour": 10, "minute": 22}
